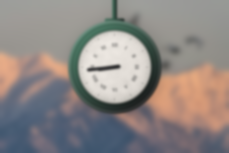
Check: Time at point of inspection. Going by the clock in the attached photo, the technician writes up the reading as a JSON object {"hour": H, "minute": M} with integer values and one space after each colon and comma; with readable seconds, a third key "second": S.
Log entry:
{"hour": 8, "minute": 44}
